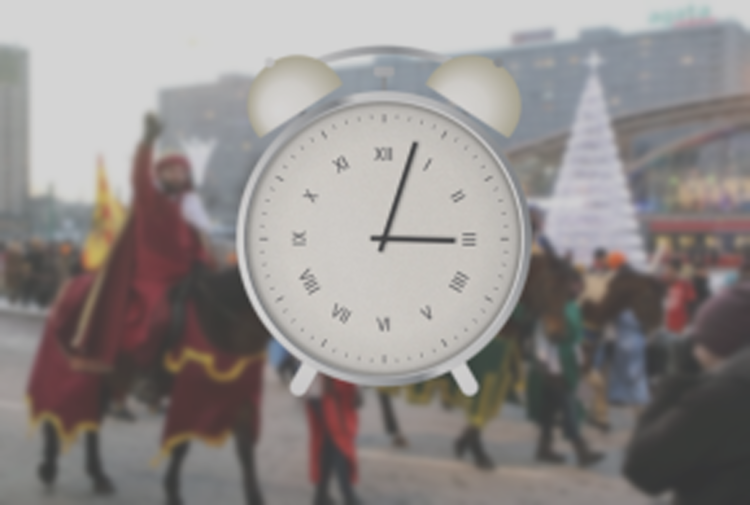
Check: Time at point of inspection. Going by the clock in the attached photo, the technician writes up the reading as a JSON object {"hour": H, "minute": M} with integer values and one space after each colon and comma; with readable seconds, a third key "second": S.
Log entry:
{"hour": 3, "minute": 3}
